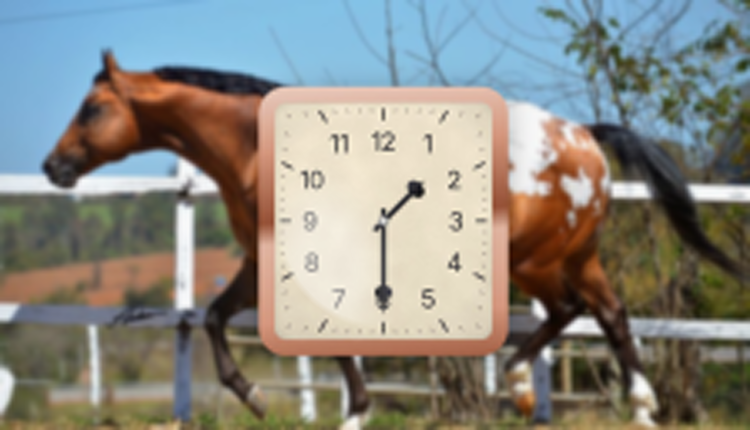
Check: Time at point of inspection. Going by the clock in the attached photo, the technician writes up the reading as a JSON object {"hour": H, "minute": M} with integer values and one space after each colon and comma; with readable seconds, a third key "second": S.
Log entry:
{"hour": 1, "minute": 30}
